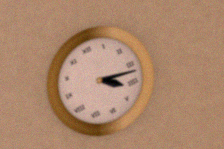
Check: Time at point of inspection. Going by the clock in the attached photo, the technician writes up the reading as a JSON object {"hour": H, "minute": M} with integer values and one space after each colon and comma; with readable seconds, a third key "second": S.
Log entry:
{"hour": 4, "minute": 17}
